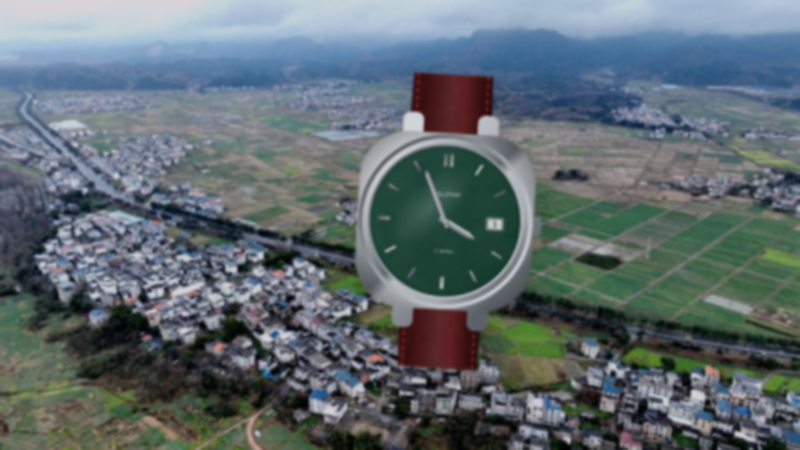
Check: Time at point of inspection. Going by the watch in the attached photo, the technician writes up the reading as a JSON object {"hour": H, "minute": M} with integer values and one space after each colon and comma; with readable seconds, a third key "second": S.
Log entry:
{"hour": 3, "minute": 56}
